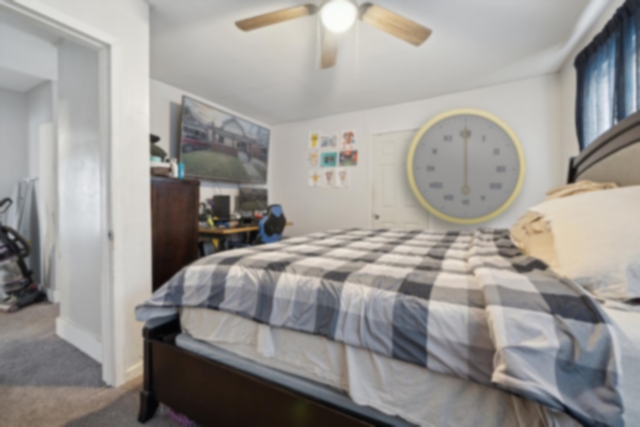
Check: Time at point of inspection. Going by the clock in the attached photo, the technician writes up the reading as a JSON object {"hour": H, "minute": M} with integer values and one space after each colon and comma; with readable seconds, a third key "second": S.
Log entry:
{"hour": 6, "minute": 0}
